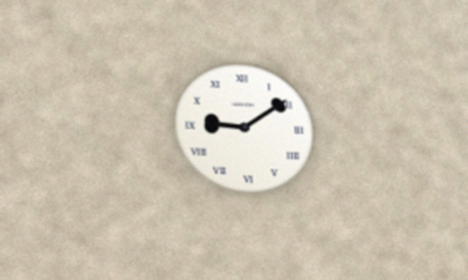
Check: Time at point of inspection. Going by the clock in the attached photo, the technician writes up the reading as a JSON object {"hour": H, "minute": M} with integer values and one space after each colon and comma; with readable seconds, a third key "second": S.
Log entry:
{"hour": 9, "minute": 9}
